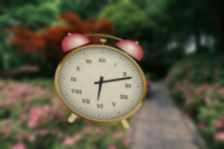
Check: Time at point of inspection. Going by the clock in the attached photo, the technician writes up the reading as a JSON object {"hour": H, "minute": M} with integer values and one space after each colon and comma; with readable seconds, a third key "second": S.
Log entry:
{"hour": 6, "minute": 12}
